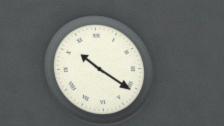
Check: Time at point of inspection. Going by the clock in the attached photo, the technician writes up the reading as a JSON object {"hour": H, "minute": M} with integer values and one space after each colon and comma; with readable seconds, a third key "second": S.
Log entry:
{"hour": 10, "minute": 21}
